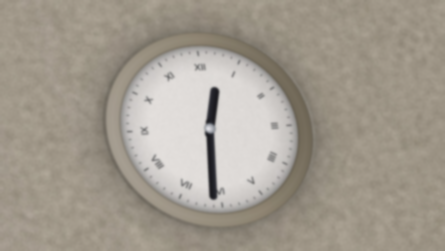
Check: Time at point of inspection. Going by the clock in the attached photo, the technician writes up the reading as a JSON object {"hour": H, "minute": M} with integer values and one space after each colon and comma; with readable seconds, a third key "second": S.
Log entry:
{"hour": 12, "minute": 31}
